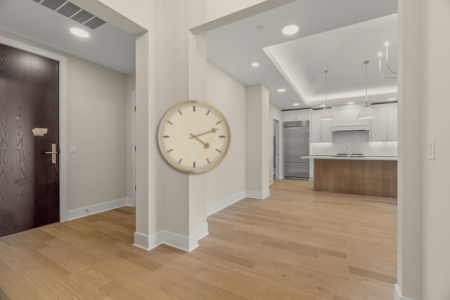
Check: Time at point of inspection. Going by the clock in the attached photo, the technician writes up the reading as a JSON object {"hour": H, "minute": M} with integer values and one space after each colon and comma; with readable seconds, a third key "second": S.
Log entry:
{"hour": 4, "minute": 12}
